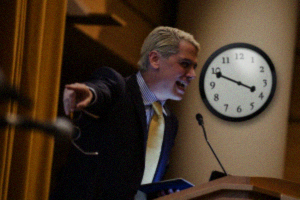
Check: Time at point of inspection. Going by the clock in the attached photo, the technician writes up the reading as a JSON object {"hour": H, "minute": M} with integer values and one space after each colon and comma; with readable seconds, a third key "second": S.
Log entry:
{"hour": 3, "minute": 49}
